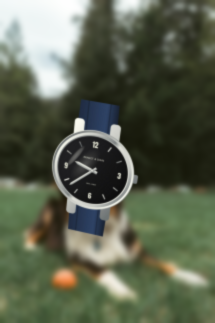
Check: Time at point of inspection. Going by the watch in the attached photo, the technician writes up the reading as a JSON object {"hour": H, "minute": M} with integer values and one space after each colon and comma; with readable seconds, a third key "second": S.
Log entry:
{"hour": 9, "minute": 38}
